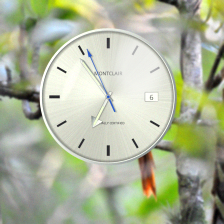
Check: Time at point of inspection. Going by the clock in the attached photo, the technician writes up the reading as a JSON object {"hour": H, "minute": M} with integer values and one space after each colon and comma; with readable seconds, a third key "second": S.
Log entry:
{"hour": 6, "minute": 53, "second": 56}
